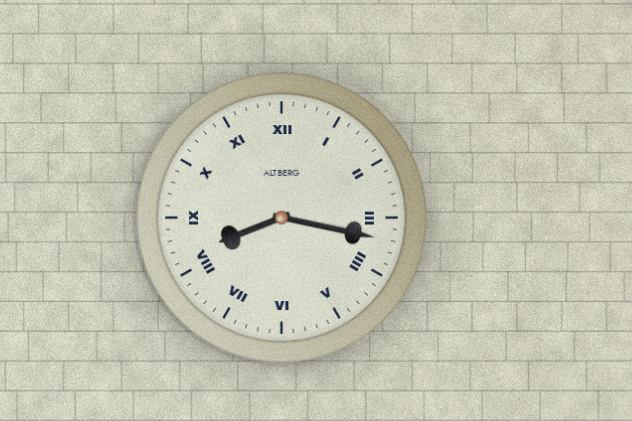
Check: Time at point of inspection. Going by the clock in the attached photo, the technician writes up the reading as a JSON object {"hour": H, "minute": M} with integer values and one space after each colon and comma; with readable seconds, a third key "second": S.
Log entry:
{"hour": 8, "minute": 17}
